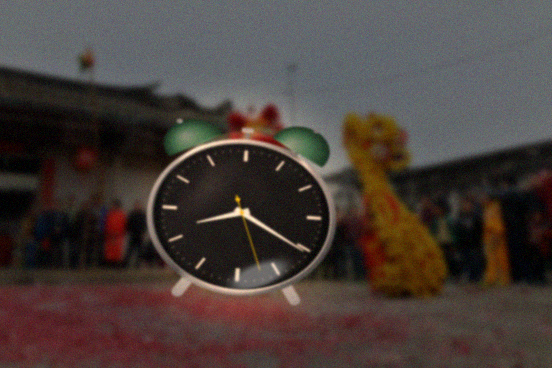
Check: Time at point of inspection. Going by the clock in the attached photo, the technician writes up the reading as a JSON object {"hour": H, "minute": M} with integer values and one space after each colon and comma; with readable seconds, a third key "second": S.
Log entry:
{"hour": 8, "minute": 20, "second": 27}
